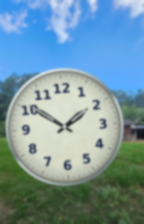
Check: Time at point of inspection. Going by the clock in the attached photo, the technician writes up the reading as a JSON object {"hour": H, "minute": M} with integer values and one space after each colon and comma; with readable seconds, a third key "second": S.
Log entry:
{"hour": 1, "minute": 51}
